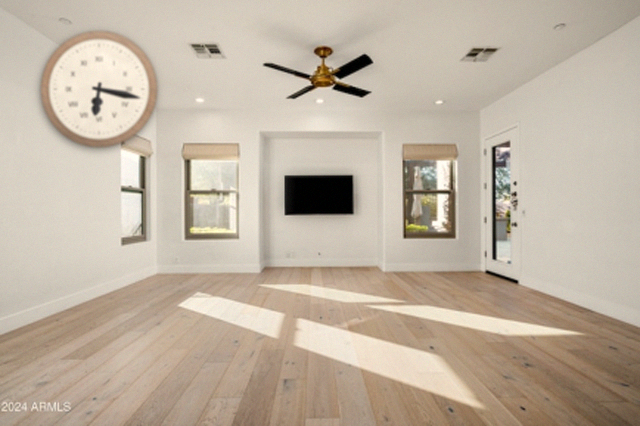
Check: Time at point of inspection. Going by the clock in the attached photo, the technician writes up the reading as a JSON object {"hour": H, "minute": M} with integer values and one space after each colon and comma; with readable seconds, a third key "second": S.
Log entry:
{"hour": 6, "minute": 17}
